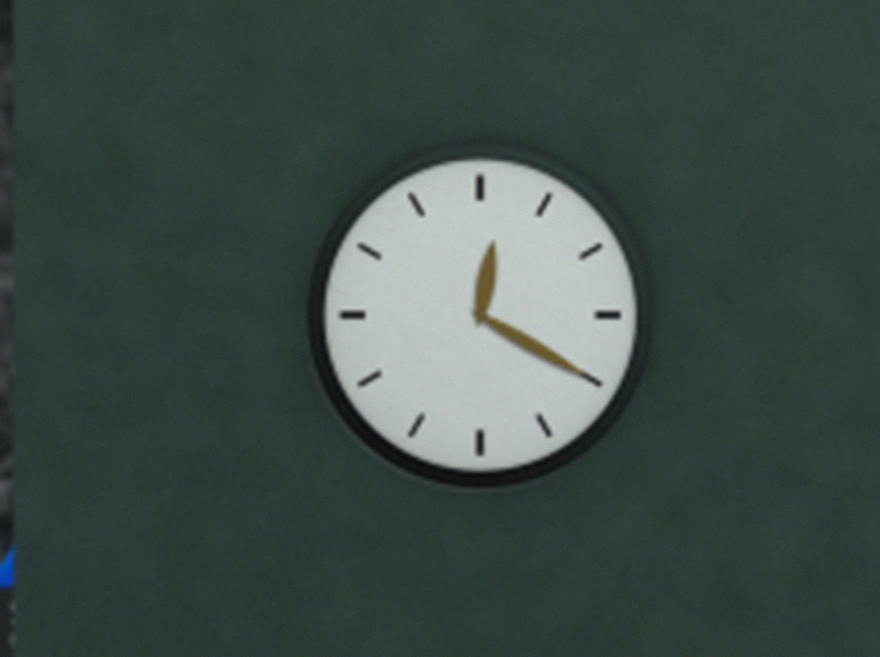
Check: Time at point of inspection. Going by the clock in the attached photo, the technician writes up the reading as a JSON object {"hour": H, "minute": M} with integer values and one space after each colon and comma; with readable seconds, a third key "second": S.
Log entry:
{"hour": 12, "minute": 20}
